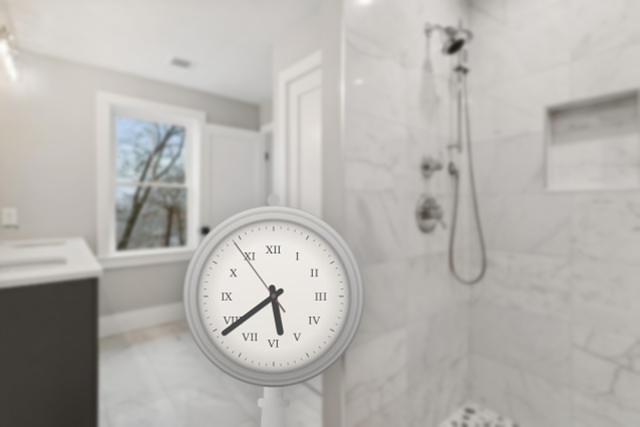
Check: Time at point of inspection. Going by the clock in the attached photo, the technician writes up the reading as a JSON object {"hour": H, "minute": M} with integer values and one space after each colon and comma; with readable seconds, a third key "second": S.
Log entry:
{"hour": 5, "minute": 38, "second": 54}
